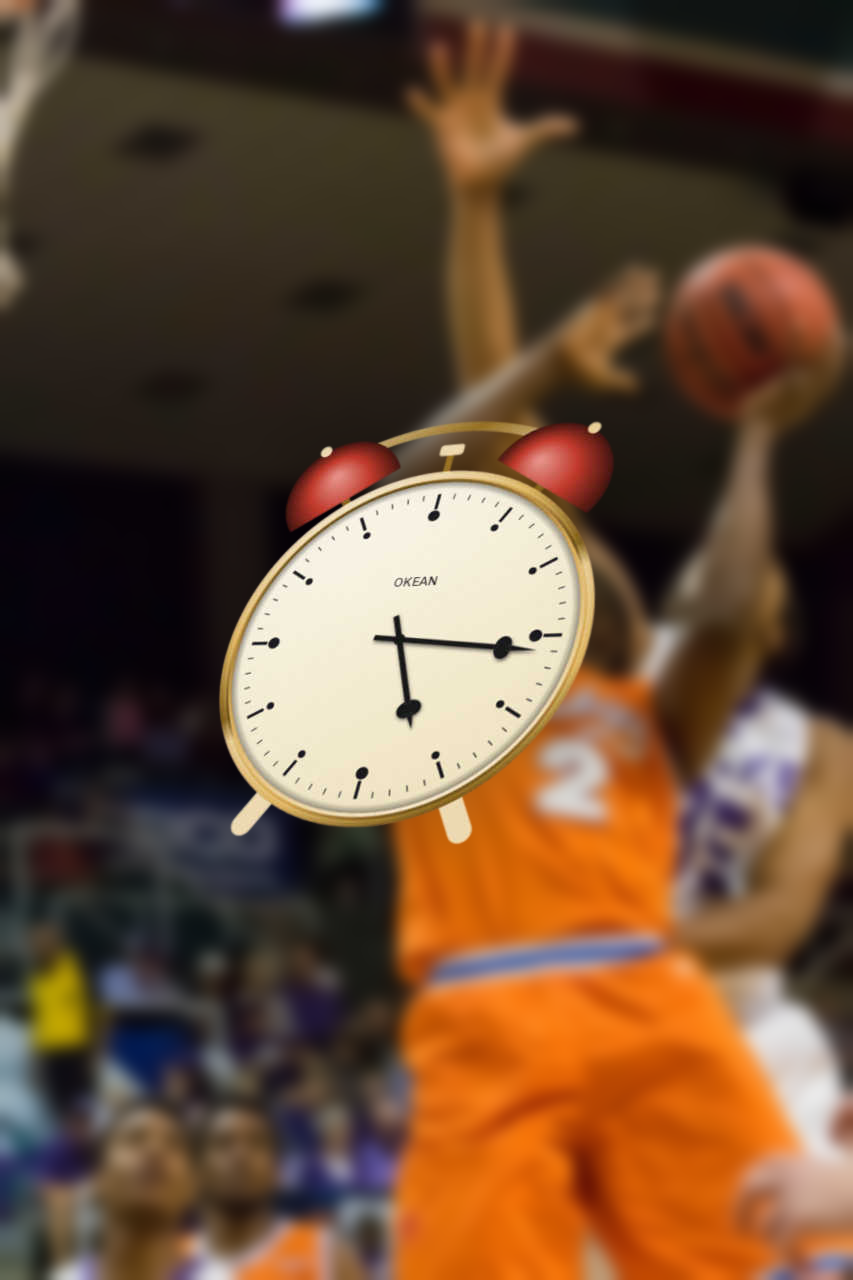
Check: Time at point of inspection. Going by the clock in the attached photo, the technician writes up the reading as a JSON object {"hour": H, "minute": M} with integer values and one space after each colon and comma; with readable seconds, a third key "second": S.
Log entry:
{"hour": 5, "minute": 16}
